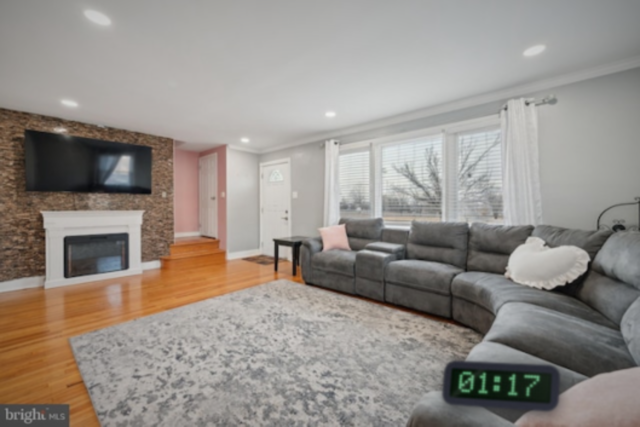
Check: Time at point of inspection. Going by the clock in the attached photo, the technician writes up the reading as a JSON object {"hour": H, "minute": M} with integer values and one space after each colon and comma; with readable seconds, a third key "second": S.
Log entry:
{"hour": 1, "minute": 17}
